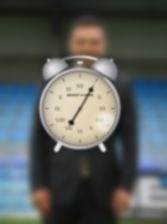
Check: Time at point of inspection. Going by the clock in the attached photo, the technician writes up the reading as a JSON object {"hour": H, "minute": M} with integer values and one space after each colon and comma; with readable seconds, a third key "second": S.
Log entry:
{"hour": 7, "minute": 5}
